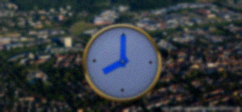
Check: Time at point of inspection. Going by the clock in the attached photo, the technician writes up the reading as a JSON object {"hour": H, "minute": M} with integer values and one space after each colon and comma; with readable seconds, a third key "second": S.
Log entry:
{"hour": 8, "minute": 0}
